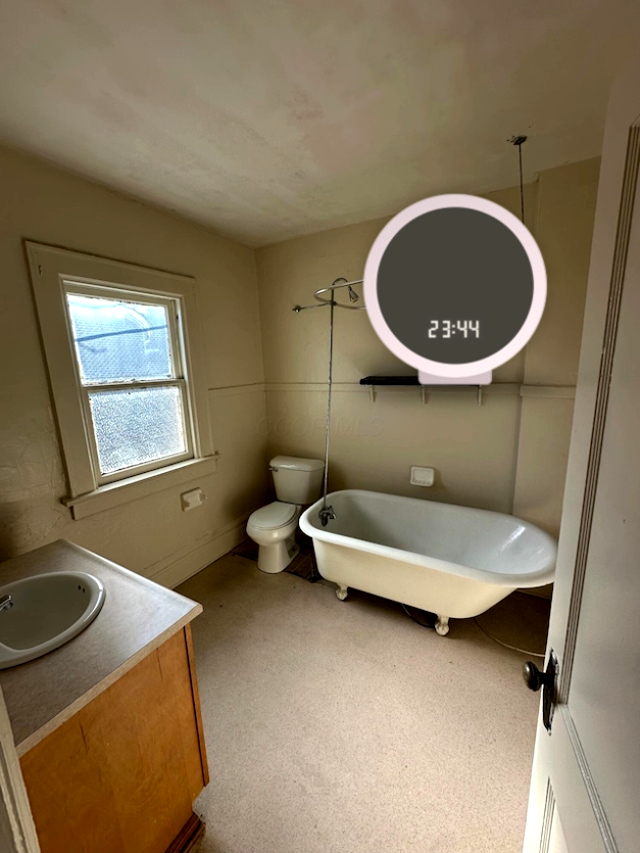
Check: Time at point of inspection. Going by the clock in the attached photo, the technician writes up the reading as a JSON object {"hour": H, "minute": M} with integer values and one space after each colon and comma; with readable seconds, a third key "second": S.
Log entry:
{"hour": 23, "minute": 44}
